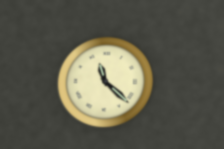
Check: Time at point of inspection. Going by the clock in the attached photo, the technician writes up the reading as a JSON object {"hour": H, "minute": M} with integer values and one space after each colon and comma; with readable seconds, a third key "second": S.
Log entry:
{"hour": 11, "minute": 22}
